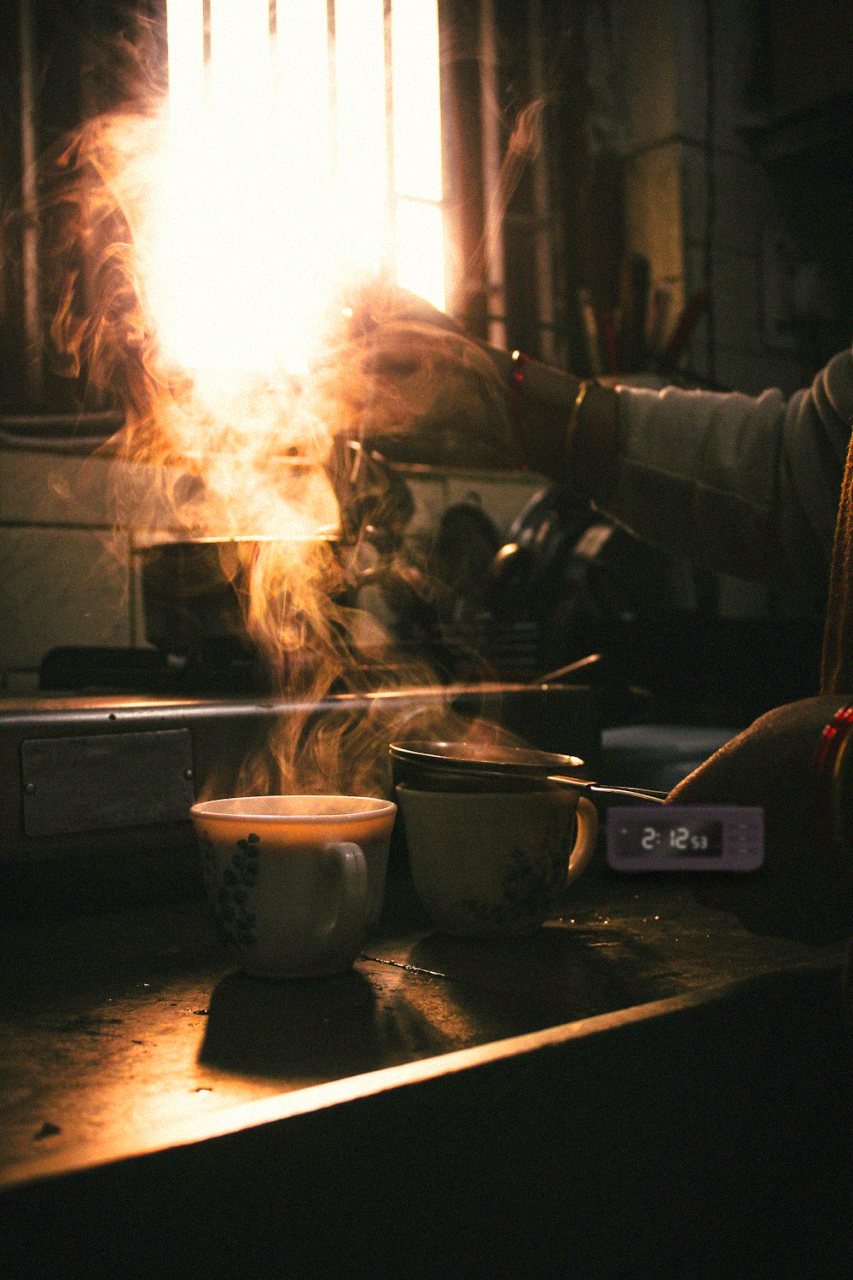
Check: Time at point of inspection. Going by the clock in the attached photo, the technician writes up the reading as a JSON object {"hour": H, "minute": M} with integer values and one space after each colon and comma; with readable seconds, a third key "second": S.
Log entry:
{"hour": 2, "minute": 12}
